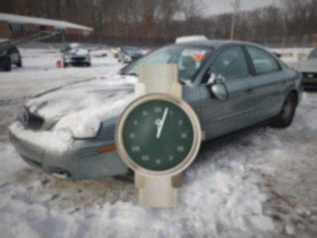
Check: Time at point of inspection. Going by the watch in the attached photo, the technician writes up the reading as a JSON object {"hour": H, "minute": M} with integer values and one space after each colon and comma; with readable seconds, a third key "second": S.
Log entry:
{"hour": 12, "minute": 3}
